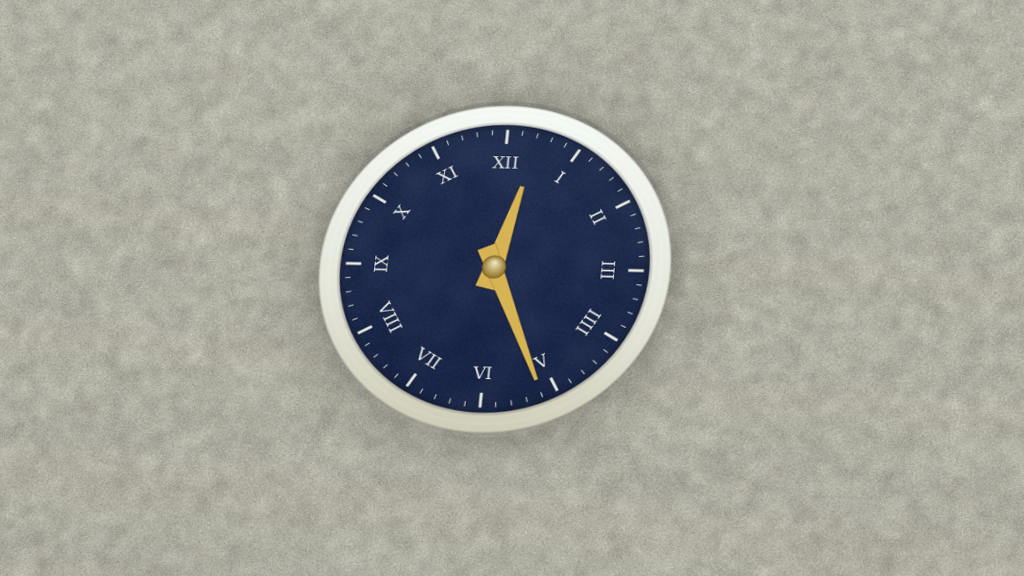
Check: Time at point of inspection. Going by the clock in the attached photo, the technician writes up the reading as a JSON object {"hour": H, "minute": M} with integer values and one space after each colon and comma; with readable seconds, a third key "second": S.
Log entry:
{"hour": 12, "minute": 26}
